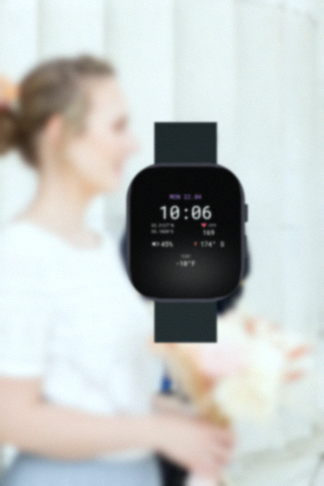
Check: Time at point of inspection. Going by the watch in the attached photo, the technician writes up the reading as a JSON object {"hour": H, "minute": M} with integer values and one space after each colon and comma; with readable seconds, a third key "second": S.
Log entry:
{"hour": 10, "minute": 6}
